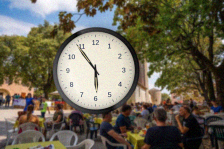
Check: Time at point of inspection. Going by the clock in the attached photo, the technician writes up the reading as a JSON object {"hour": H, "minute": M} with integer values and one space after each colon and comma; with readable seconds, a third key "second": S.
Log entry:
{"hour": 5, "minute": 54}
